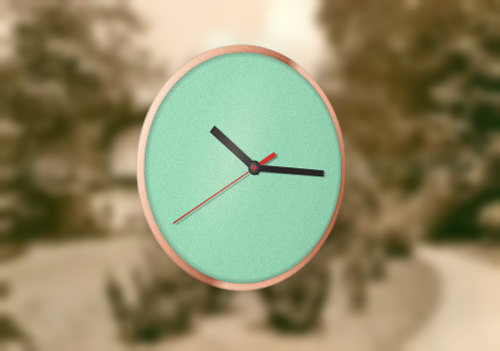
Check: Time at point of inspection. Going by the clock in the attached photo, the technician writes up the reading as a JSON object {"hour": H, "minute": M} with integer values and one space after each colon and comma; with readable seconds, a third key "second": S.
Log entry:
{"hour": 10, "minute": 15, "second": 40}
